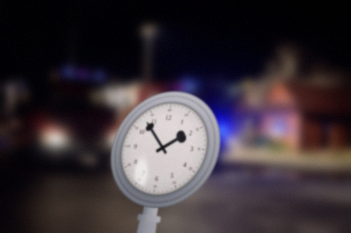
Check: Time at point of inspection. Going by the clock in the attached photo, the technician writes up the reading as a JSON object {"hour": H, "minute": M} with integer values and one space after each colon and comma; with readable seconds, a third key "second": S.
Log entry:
{"hour": 1, "minute": 53}
